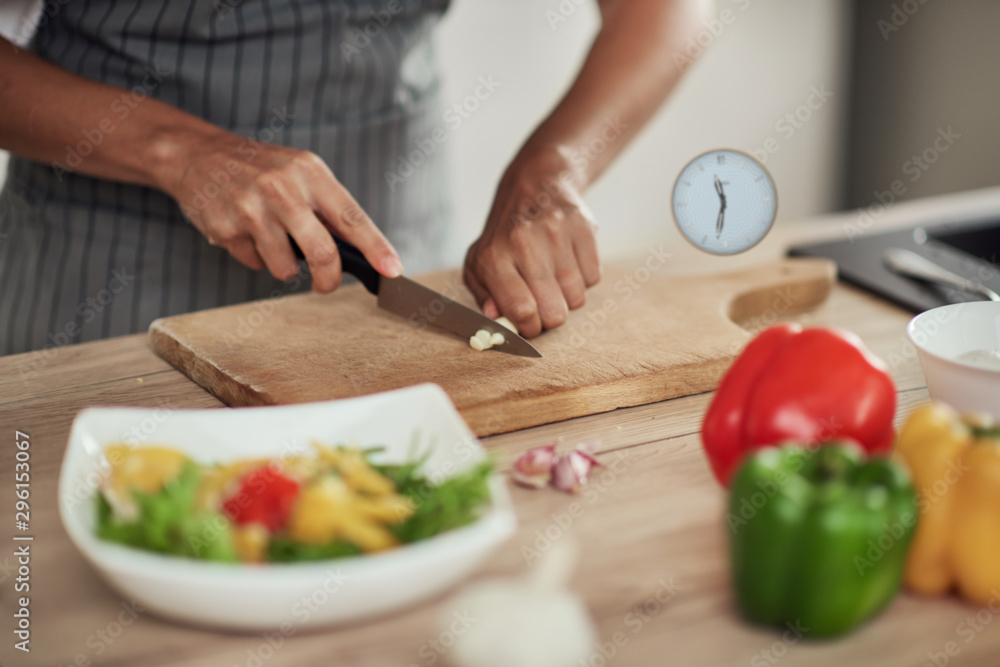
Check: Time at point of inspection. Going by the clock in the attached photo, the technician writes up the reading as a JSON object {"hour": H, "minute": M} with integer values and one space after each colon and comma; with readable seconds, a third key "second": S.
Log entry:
{"hour": 11, "minute": 32}
